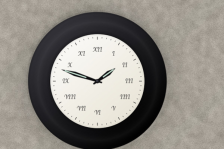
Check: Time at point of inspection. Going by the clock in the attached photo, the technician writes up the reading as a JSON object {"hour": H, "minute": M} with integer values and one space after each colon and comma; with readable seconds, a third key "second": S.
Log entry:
{"hour": 1, "minute": 48}
